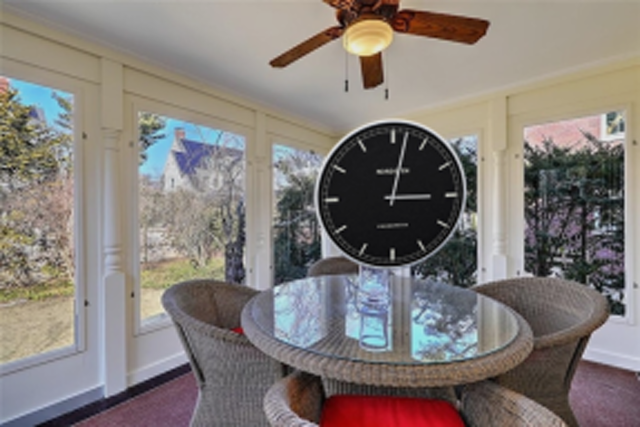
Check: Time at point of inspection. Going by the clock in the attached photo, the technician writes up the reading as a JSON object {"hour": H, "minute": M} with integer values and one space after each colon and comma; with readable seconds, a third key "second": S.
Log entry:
{"hour": 3, "minute": 2}
